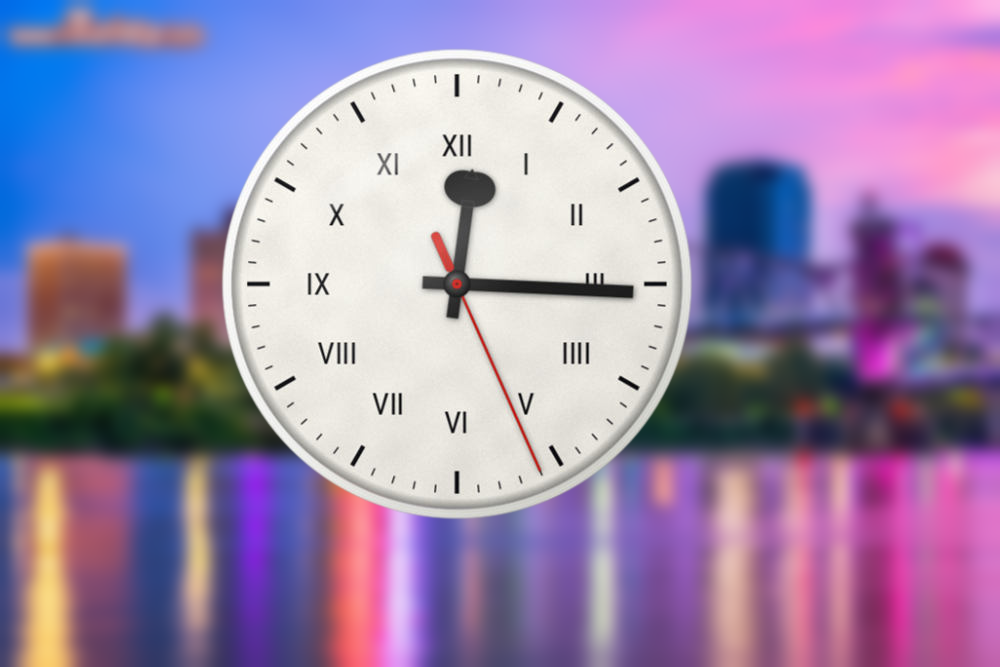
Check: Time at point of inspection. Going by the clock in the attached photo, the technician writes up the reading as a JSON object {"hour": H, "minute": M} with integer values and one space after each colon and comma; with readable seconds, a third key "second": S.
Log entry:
{"hour": 12, "minute": 15, "second": 26}
